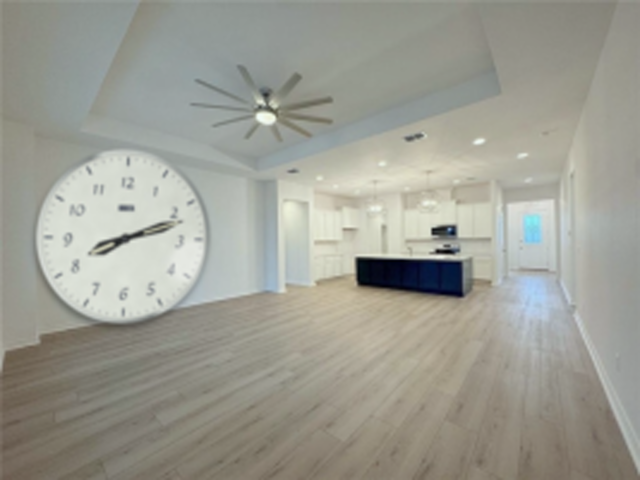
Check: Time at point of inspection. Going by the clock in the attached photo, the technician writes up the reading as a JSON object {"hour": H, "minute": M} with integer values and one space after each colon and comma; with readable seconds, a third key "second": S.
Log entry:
{"hour": 8, "minute": 12}
